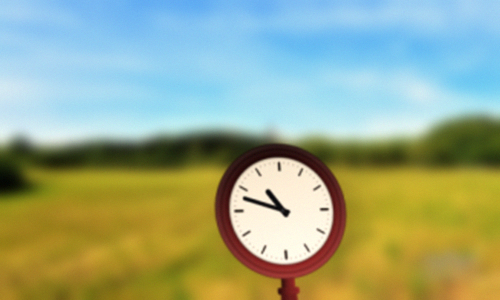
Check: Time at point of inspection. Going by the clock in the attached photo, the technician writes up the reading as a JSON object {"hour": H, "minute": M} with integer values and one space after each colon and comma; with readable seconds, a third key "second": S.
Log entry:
{"hour": 10, "minute": 48}
